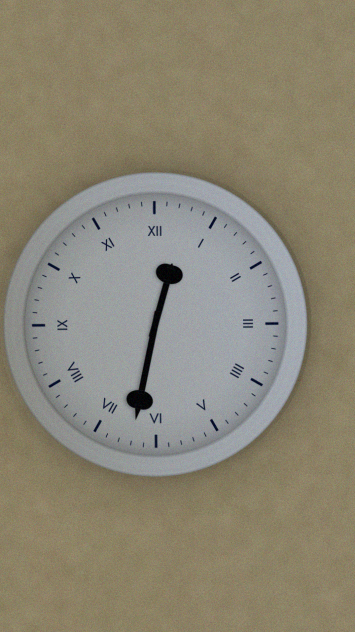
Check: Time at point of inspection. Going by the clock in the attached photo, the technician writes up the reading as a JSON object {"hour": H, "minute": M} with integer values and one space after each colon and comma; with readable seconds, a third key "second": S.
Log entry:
{"hour": 12, "minute": 32}
